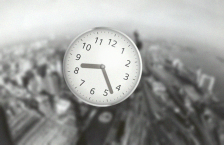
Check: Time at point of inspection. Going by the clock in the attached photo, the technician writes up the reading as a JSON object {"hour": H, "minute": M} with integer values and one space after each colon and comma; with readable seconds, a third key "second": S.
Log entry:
{"hour": 8, "minute": 23}
